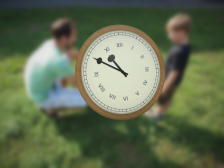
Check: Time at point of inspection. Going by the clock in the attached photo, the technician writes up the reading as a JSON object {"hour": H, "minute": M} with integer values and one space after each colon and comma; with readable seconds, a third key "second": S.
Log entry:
{"hour": 10, "minute": 50}
